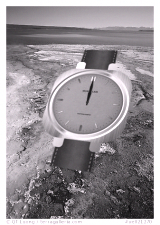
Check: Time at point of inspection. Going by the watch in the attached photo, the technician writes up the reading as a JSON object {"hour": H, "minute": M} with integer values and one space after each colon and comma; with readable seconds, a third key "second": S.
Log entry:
{"hour": 12, "minute": 0}
